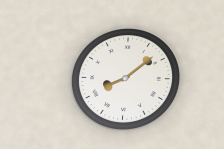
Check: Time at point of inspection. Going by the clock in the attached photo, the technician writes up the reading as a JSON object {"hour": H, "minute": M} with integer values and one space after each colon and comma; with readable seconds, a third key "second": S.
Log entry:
{"hour": 8, "minute": 8}
